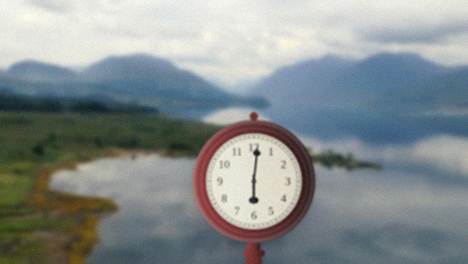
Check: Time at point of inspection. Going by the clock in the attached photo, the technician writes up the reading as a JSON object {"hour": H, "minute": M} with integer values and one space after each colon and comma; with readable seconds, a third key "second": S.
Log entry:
{"hour": 6, "minute": 1}
